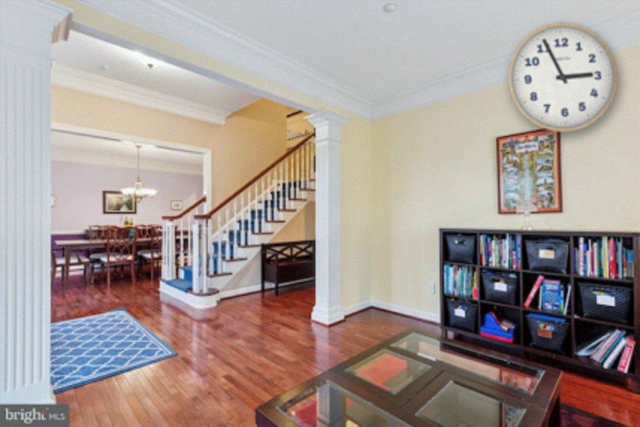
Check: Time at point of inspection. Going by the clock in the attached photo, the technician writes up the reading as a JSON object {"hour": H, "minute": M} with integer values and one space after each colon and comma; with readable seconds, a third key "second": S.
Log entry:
{"hour": 2, "minute": 56}
